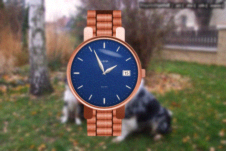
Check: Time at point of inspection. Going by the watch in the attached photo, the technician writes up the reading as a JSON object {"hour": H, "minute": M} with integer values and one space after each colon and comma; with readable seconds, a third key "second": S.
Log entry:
{"hour": 1, "minute": 56}
